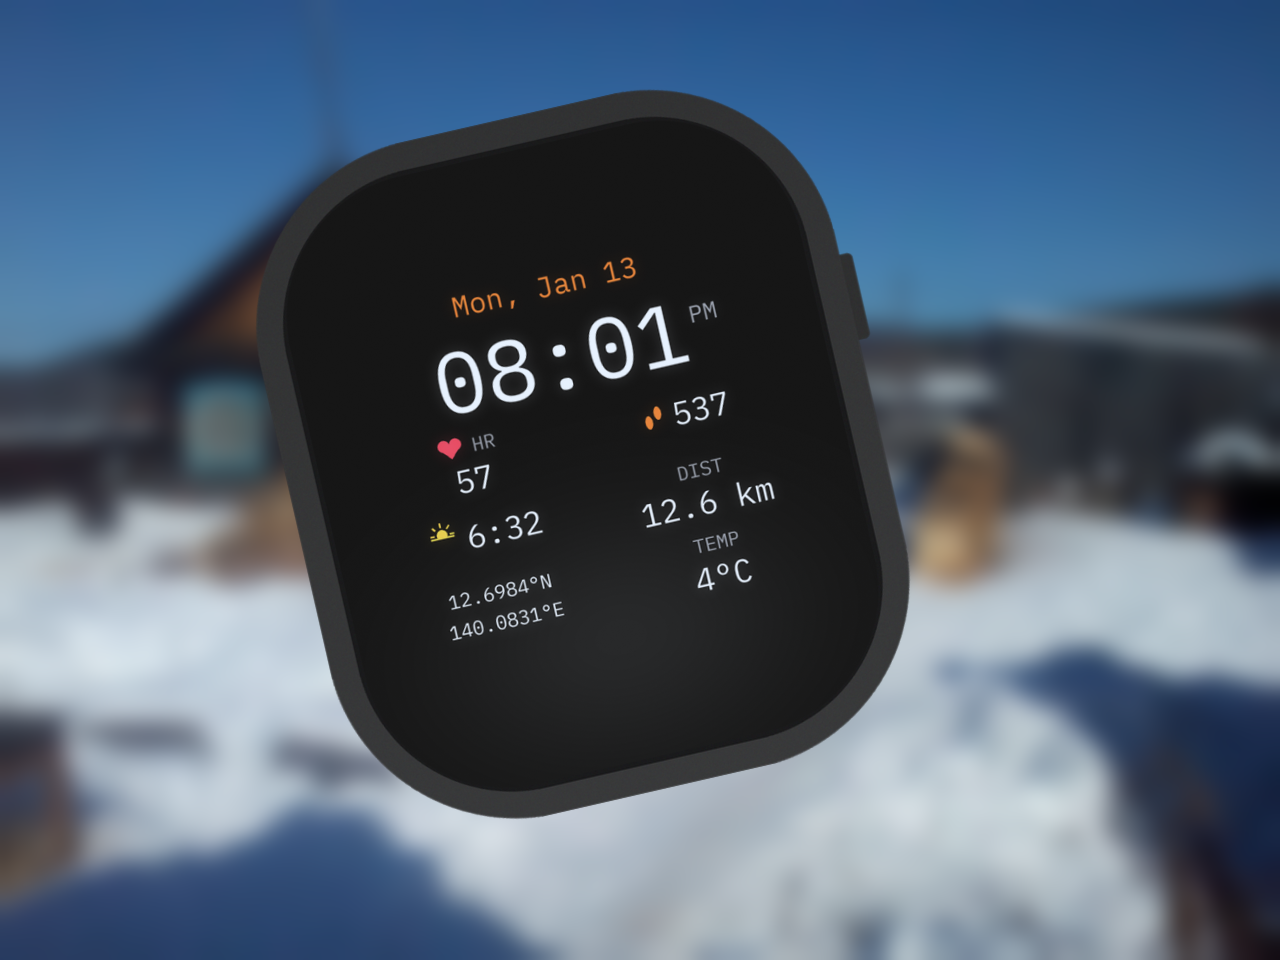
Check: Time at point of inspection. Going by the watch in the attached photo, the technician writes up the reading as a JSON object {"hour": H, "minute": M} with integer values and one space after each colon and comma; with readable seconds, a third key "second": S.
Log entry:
{"hour": 8, "minute": 1}
